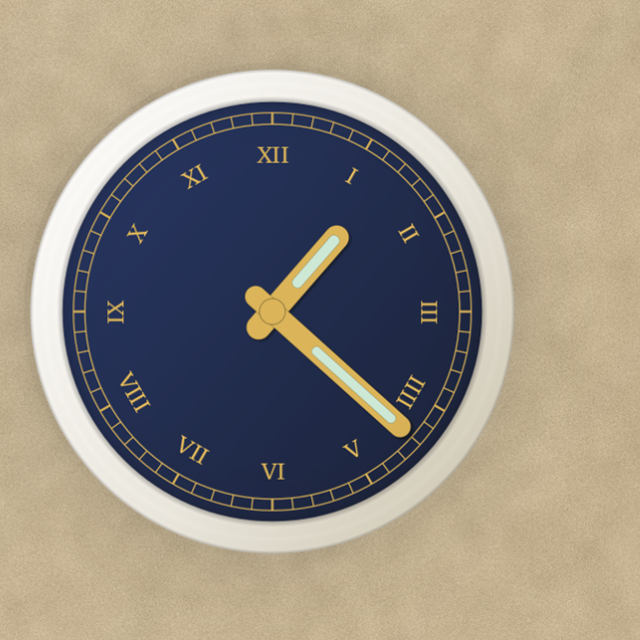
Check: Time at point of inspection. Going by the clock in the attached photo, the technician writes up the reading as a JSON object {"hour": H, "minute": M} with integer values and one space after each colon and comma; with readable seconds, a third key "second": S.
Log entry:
{"hour": 1, "minute": 22}
